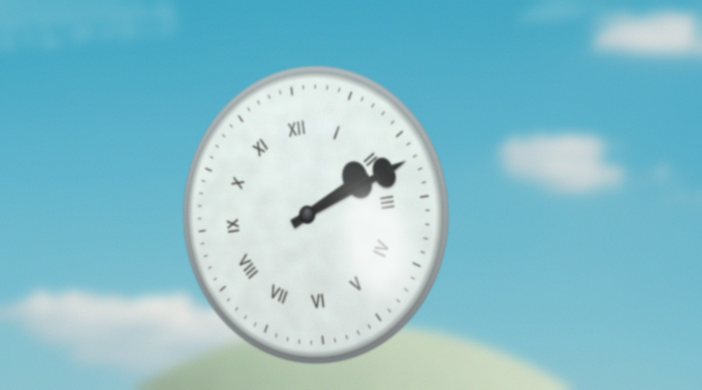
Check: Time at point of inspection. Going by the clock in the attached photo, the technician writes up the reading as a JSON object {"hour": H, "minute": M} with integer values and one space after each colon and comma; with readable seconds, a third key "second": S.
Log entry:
{"hour": 2, "minute": 12}
